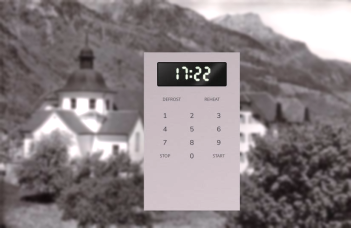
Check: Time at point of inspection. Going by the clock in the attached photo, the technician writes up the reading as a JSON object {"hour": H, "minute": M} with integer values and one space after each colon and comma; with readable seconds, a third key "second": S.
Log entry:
{"hour": 17, "minute": 22}
